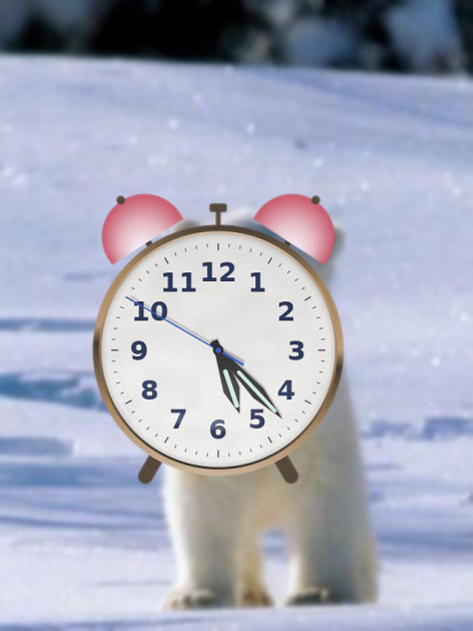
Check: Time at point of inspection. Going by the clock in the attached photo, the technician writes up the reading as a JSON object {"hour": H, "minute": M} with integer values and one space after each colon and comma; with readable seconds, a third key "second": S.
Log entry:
{"hour": 5, "minute": 22, "second": 50}
